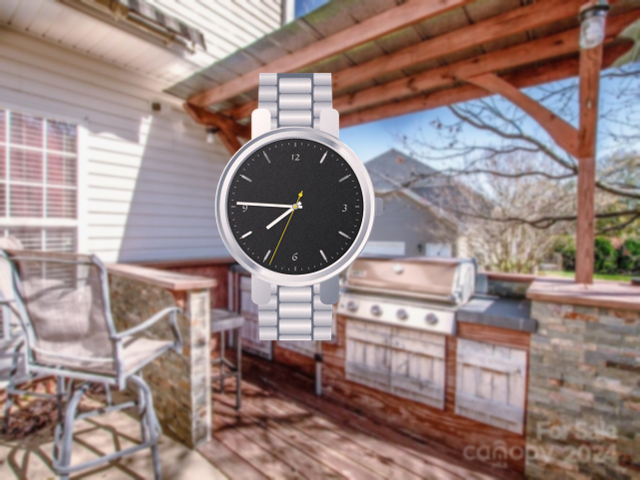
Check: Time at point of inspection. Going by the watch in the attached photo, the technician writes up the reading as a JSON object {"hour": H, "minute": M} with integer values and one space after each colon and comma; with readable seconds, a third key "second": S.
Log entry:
{"hour": 7, "minute": 45, "second": 34}
